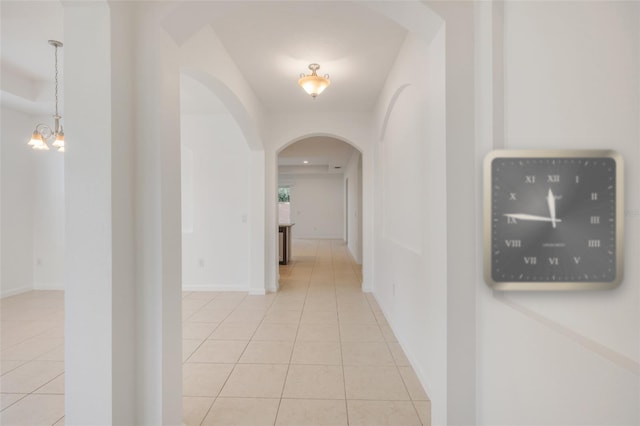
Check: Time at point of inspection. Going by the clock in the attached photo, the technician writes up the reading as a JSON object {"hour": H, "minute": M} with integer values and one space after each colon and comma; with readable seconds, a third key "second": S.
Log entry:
{"hour": 11, "minute": 46}
